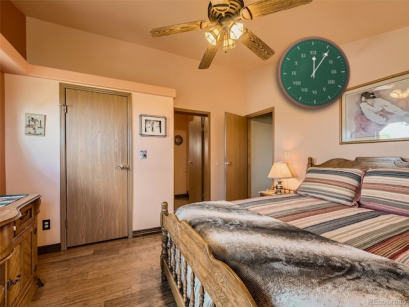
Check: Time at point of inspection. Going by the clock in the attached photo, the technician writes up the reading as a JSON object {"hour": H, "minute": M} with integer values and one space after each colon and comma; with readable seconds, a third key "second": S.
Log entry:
{"hour": 12, "minute": 6}
